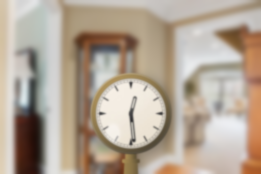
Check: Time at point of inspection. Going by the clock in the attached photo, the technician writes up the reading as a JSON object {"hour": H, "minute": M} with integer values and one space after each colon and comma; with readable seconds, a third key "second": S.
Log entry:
{"hour": 12, "minute": 29}
